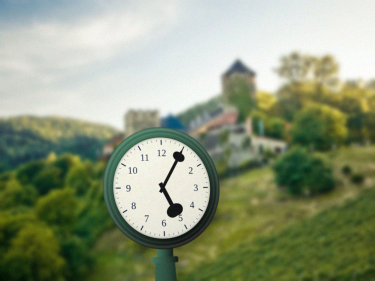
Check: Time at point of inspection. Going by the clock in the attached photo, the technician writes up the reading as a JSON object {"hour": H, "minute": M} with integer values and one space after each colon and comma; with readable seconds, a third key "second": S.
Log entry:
{"hour": 5, "minute": 5}
